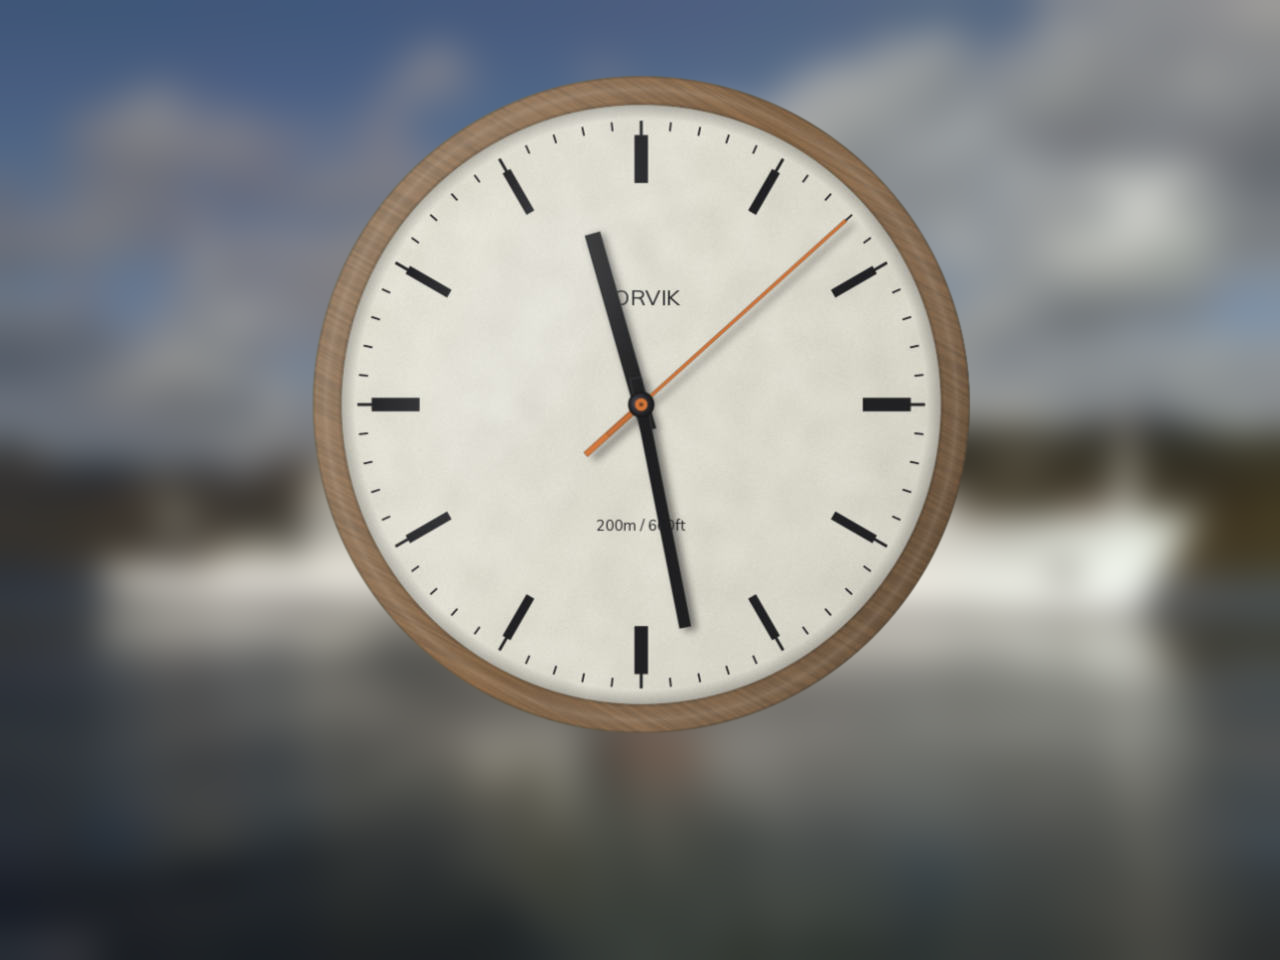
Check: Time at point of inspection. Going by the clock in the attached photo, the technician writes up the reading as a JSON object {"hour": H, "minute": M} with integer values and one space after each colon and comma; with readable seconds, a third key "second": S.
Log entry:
{"hour": 11, "minute": 28, "second": 8}
